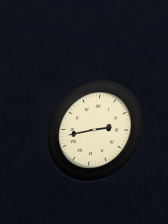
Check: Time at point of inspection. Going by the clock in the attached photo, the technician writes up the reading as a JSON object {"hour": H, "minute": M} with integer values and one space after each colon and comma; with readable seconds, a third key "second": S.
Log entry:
{"hour": 2, "minute": 43}
